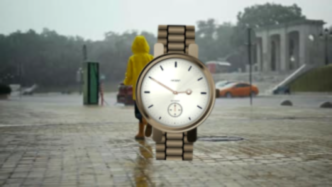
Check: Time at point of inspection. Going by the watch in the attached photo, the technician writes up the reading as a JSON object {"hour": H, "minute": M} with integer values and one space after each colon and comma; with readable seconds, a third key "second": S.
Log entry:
{"hour": 2, "minute": 50}
